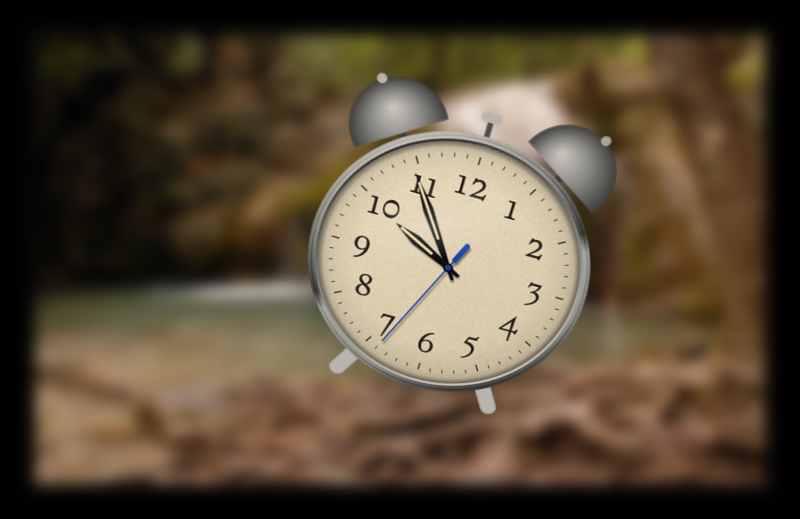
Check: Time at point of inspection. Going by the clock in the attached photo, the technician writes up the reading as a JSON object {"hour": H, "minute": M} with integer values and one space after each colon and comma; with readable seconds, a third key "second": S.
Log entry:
{"hour": 9, "minute": 54, "second": 34}
